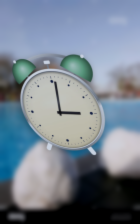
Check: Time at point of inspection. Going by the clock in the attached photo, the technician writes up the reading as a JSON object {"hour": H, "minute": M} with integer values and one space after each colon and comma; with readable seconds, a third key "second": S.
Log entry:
{"hour": 3, "minute": 1}
